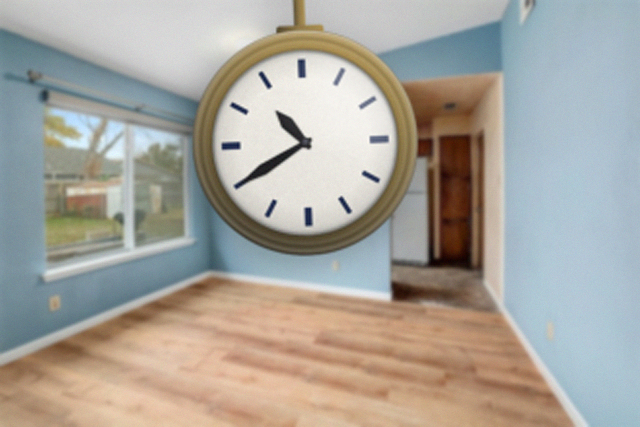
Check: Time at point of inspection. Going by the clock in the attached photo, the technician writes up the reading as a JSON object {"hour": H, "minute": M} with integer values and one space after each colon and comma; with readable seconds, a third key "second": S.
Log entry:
{"hour": 10, "minute": 40}
